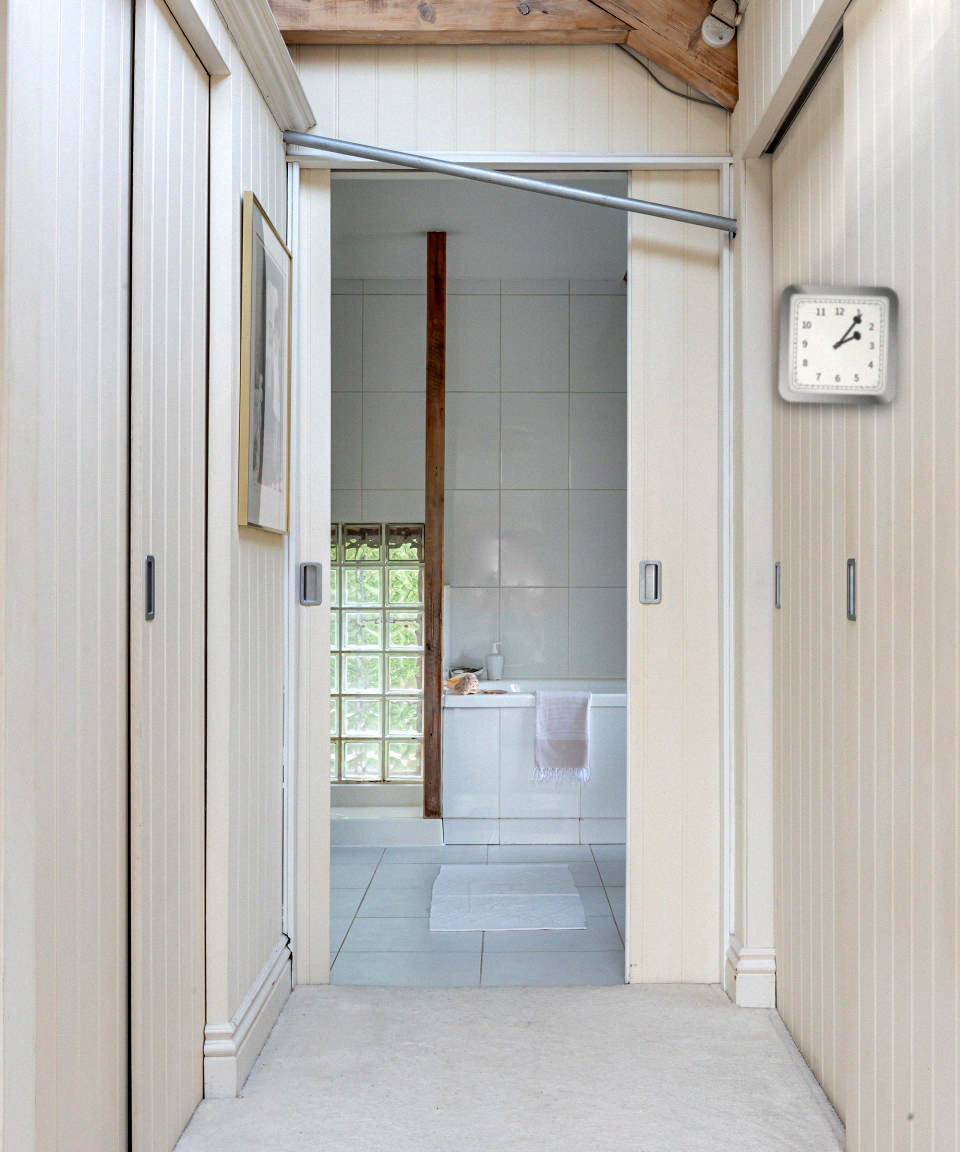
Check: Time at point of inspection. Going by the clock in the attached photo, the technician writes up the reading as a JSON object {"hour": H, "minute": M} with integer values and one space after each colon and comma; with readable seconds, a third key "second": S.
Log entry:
{"hour": 2, "minute": 6}
